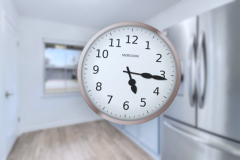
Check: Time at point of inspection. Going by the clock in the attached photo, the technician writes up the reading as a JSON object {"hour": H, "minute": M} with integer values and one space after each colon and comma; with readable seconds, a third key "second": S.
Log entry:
{"hour": 5, "minute": 16}
